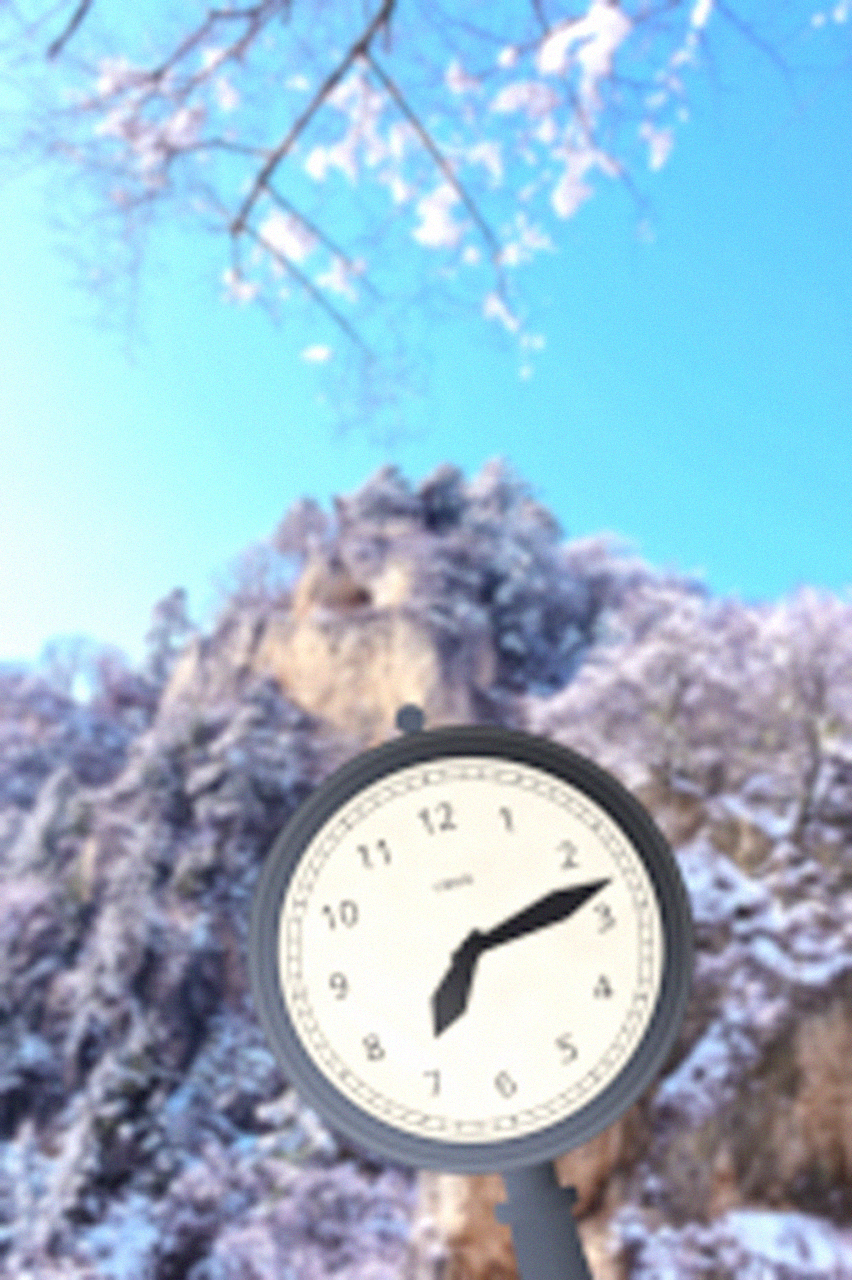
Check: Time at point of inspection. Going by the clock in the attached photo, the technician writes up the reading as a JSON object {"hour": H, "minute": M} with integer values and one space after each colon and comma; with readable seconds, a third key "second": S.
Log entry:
{"hour": 7, "minute": 13}
